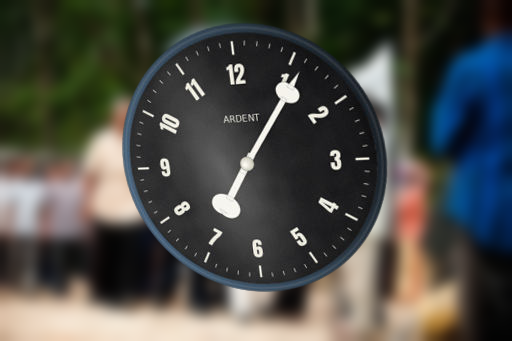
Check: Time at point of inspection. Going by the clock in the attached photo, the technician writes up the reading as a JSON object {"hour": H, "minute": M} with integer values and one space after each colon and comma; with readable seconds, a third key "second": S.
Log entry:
{"hour": 7, "minute": 6}
